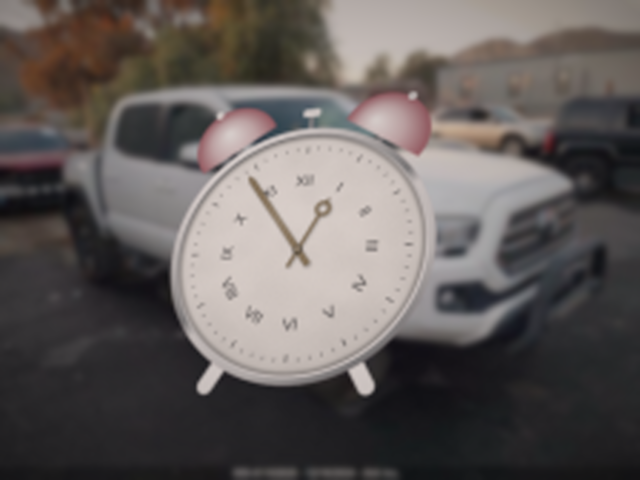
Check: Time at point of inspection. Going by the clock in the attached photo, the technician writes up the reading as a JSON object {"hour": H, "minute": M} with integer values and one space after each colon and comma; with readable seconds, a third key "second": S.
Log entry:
{"hour": 12, "minute": 54}
